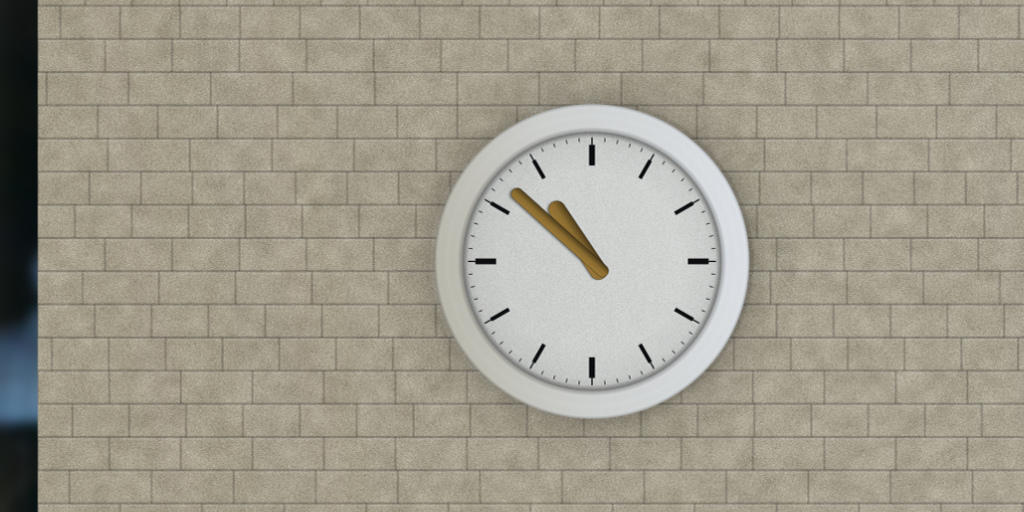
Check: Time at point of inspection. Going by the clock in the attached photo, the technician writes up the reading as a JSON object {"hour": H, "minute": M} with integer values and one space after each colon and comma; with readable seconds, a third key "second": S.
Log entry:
{"hour": 10, "minute": 52}
